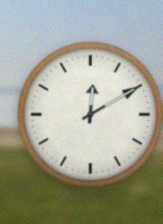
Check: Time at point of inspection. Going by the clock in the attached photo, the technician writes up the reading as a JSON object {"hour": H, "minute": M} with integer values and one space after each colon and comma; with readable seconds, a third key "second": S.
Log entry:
{"hour": 12, "minute": 10}
